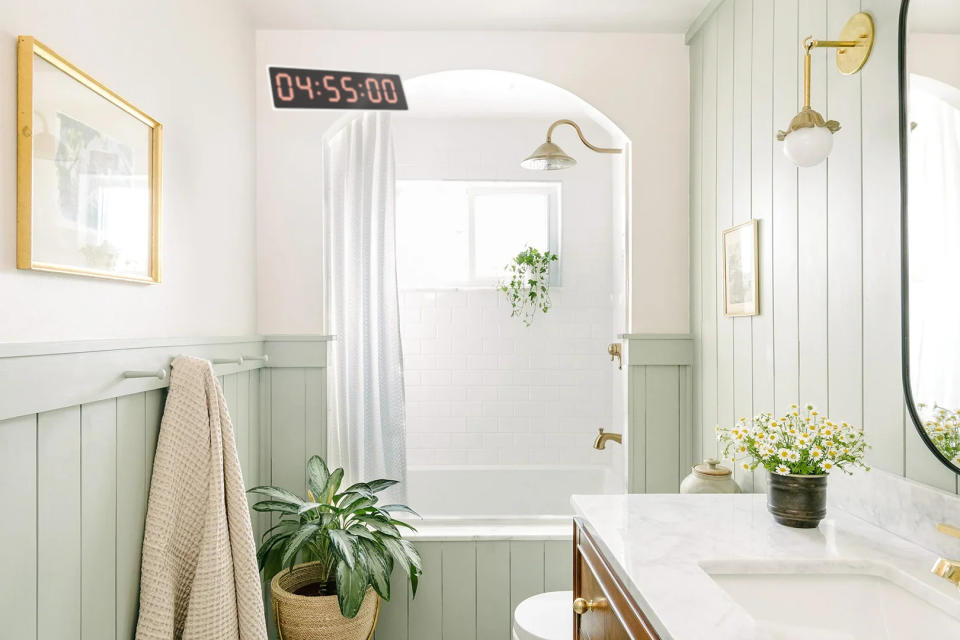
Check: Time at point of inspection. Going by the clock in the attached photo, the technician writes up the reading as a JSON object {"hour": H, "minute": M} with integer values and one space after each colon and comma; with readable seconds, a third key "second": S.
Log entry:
{"hour": 4, "minute": 55, "second": 0}
